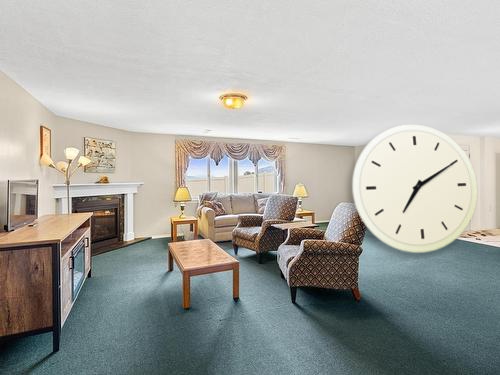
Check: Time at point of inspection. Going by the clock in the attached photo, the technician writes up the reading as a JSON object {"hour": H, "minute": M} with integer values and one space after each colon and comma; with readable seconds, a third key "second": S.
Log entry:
{"hour": 7, "minute": 10}
